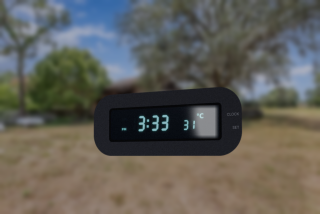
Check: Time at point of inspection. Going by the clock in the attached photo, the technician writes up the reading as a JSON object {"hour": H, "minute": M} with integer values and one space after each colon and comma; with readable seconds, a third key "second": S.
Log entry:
{"hour": 3, "minute": 33}
